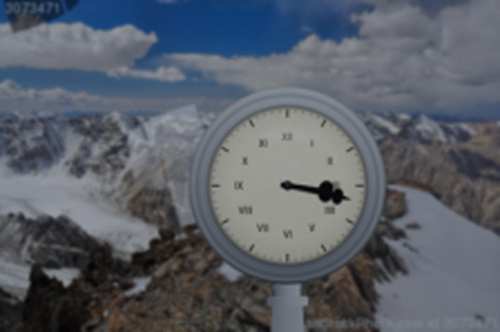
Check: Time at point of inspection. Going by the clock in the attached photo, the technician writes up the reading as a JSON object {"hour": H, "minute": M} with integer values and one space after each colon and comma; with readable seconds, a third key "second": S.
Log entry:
{"hour": 3, "minute": 17}
